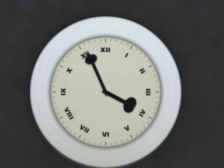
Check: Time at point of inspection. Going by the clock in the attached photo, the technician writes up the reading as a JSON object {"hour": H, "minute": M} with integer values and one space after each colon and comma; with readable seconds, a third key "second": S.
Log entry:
{"hour": 3, "minute": 56}
